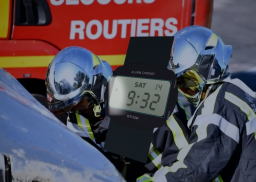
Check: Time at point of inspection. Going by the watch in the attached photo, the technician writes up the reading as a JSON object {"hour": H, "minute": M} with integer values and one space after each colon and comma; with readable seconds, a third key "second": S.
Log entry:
{"hour": 9, "minute": 32}
